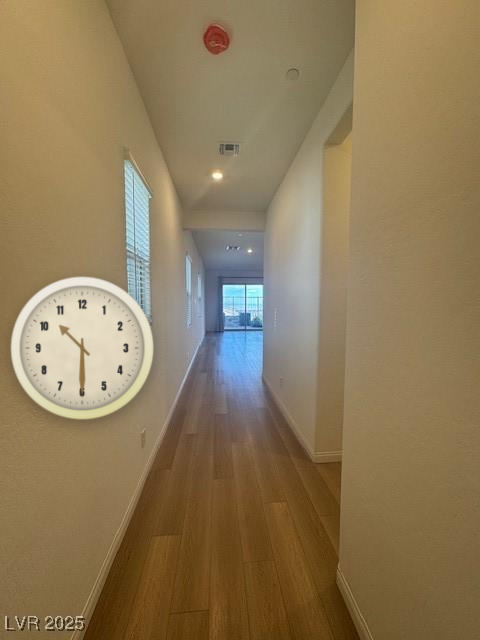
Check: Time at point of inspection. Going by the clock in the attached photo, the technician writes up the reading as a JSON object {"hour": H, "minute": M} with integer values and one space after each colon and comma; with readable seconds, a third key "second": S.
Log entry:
{"hour": 10, "minute": 30}
